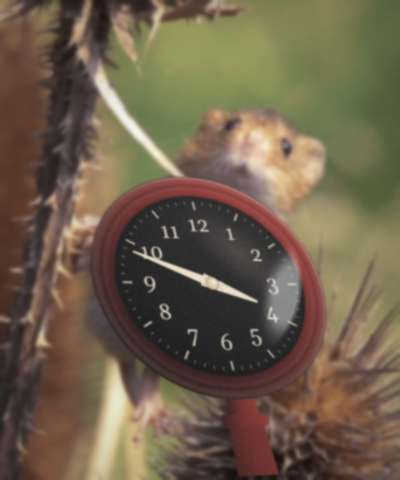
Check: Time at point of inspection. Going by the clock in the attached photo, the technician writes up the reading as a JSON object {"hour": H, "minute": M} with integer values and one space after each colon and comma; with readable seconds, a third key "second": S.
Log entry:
{"hour": 3, "minute": 49}
